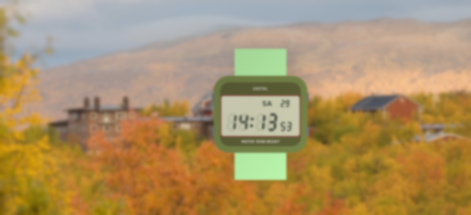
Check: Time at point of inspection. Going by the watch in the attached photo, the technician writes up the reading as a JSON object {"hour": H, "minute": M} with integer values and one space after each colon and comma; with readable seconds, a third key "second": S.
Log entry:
{"hour": 14, "minute": 13}
